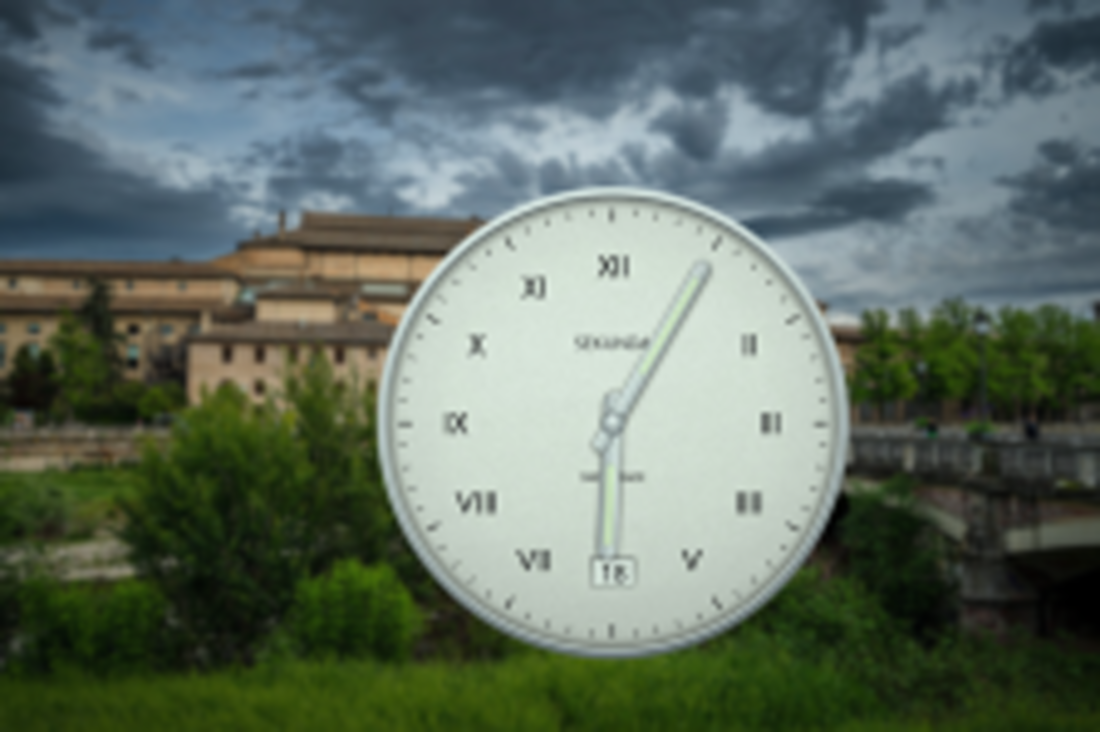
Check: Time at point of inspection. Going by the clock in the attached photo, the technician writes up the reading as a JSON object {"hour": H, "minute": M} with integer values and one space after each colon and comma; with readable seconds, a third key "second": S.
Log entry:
{"hour": 6, "minute": 5}
